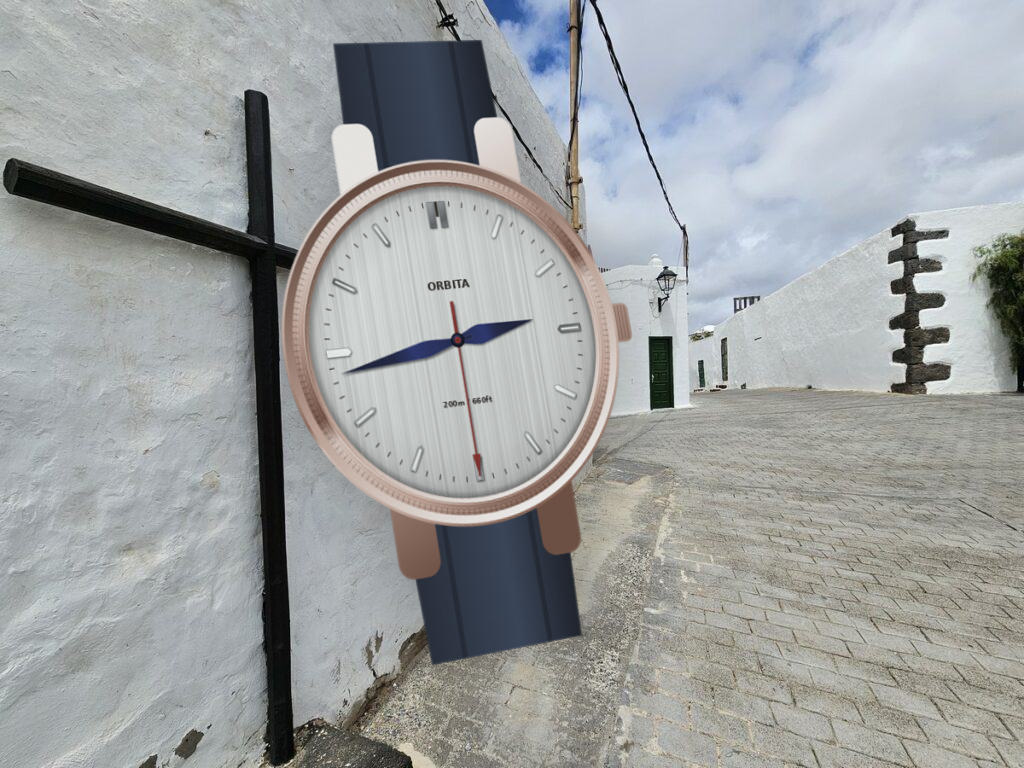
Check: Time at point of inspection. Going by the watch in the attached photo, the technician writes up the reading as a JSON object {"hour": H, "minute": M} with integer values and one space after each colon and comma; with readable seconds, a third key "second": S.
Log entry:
{"hour": 2, "minute": 43, "second": 30}
